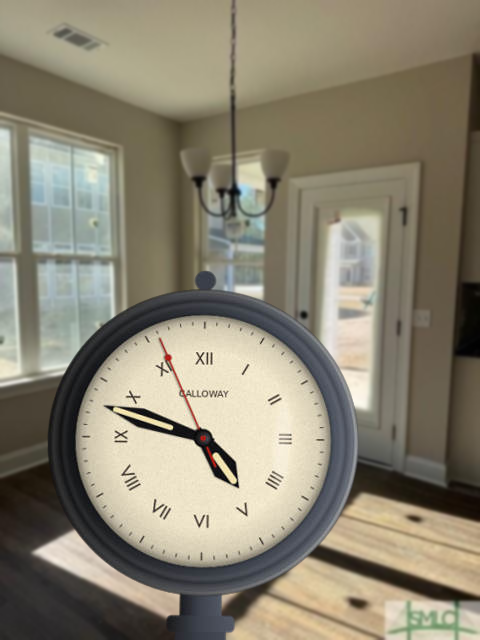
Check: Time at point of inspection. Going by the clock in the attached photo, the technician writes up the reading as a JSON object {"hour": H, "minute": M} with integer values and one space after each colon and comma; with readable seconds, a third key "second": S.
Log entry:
{"hour": 4, "minute": 47, "second": 56}
